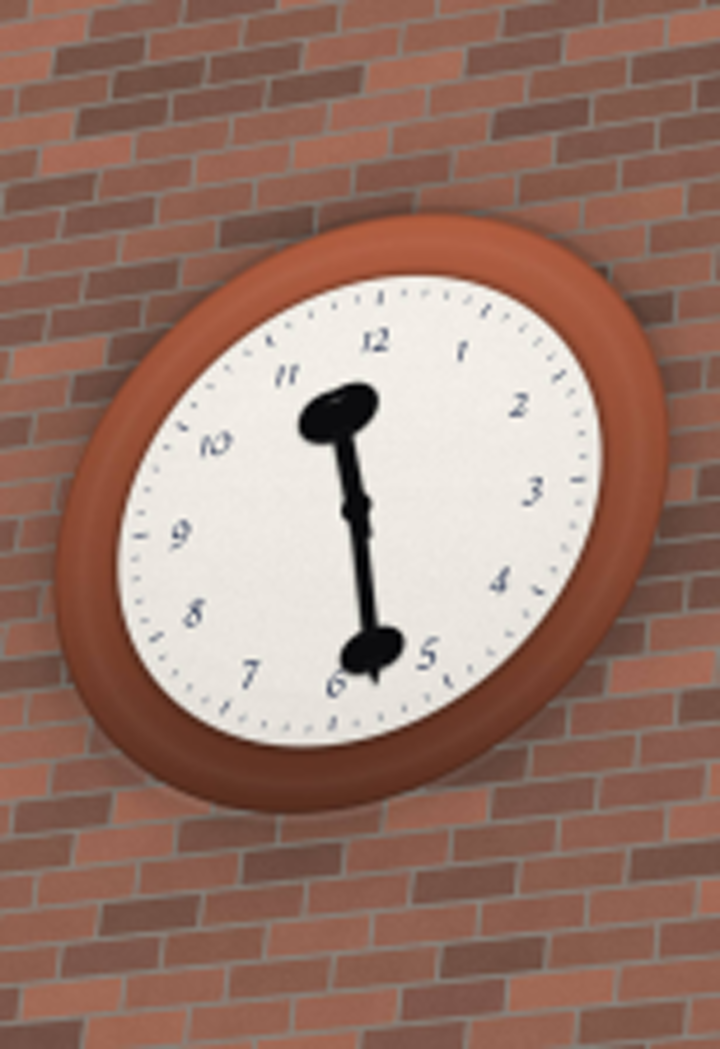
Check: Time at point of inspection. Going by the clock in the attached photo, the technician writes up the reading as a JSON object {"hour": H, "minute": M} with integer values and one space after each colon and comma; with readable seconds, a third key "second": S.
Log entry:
{"hour": 11, "minute": 28}
